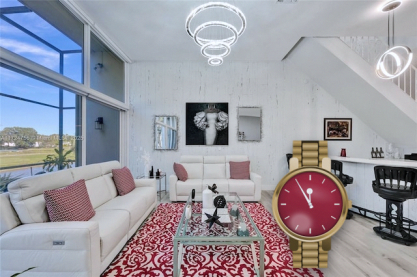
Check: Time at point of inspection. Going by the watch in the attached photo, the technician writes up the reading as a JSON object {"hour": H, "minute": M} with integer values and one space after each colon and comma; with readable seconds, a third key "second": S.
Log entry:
{"hour": 11, "minute": 55}
